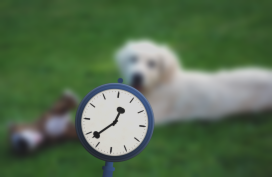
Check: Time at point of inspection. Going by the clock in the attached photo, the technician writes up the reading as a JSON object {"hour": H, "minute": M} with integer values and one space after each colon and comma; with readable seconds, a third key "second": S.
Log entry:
{"hour": 12, "minute": 38}
